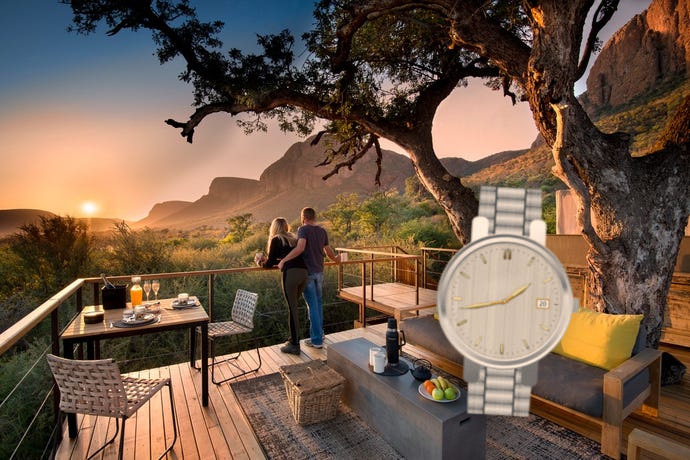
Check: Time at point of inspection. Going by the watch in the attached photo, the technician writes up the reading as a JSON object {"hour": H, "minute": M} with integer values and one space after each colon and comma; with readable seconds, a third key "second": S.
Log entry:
{"hour": 1, "minute": 43}
